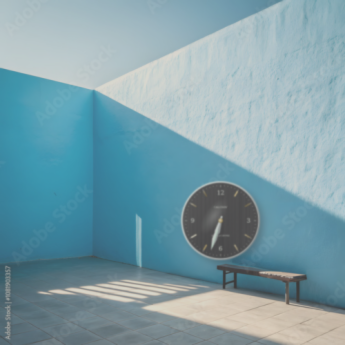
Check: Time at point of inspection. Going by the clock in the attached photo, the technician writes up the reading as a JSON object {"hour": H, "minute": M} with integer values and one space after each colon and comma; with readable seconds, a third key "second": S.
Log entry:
{"hour": 6, "minute": 33}
